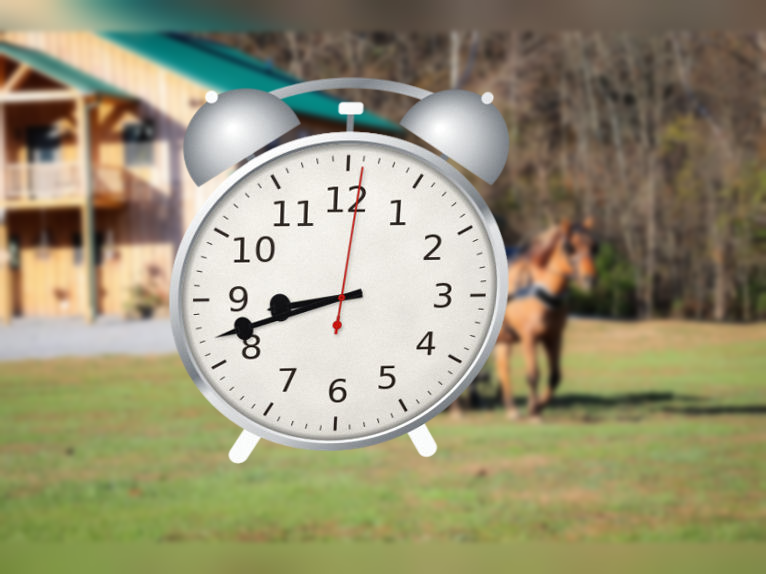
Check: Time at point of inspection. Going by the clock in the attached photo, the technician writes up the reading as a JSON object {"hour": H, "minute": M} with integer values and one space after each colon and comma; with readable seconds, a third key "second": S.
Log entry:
{"hour": 8, "minute": 42, "second": 1}
